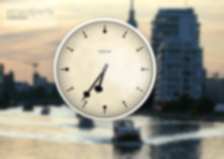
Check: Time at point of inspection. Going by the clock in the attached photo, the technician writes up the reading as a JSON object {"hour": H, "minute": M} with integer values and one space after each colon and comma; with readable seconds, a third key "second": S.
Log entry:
{"hour": 6, "minute": 36}
